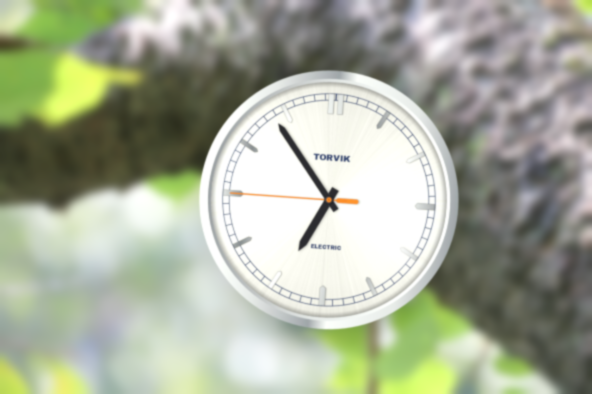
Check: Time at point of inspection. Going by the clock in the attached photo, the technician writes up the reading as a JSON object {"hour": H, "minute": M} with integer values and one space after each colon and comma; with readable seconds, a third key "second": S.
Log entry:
{"hour": 6, "minute": 53, "second": 45}
